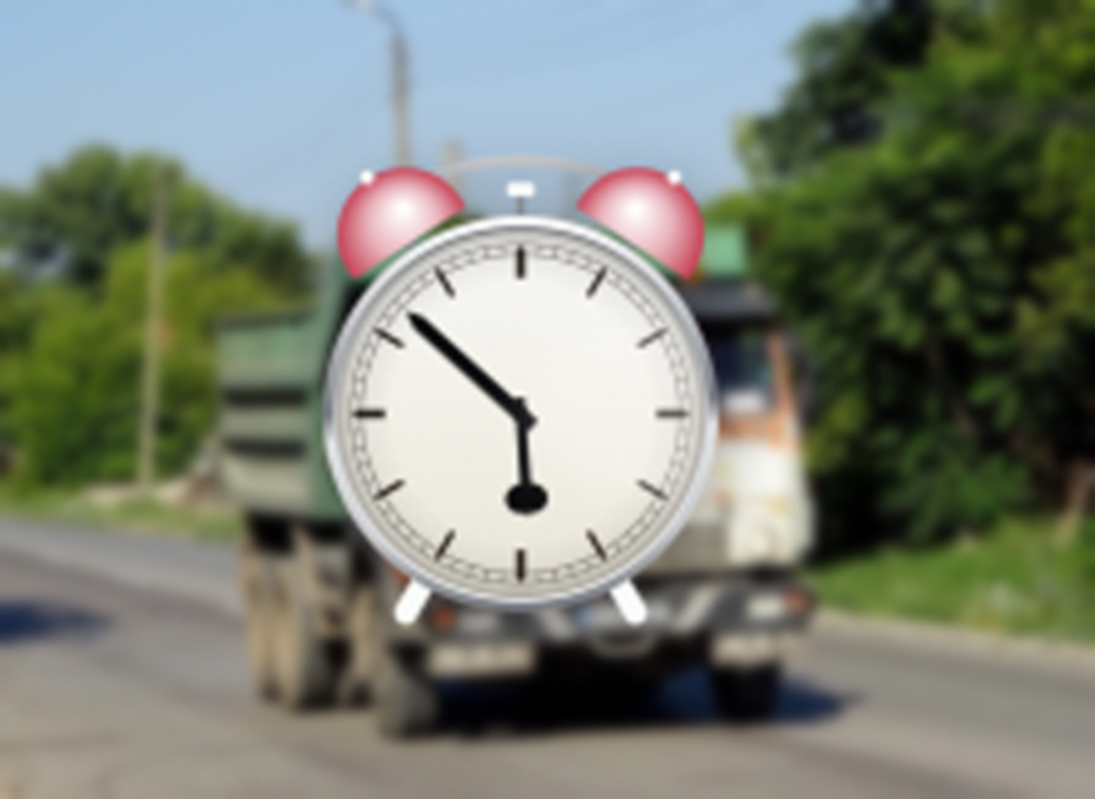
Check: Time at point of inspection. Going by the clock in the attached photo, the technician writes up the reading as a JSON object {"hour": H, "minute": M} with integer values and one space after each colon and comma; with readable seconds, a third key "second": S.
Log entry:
{"hour": 5, "minute": 52}
